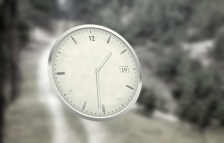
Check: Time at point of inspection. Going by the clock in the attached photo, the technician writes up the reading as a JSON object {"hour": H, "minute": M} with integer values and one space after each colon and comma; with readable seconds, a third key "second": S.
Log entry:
{"hour": 1, "minute": 31}
